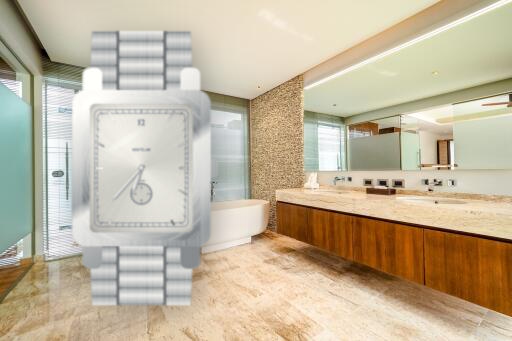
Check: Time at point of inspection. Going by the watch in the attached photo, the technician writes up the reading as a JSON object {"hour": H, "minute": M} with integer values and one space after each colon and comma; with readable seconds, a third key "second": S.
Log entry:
{"hour": 6, "minute": 37}
